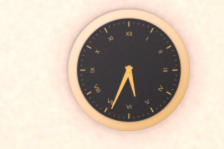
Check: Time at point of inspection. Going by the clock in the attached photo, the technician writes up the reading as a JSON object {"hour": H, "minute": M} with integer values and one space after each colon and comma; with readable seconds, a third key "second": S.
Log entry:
{"hour": 5, "minute": 34}
